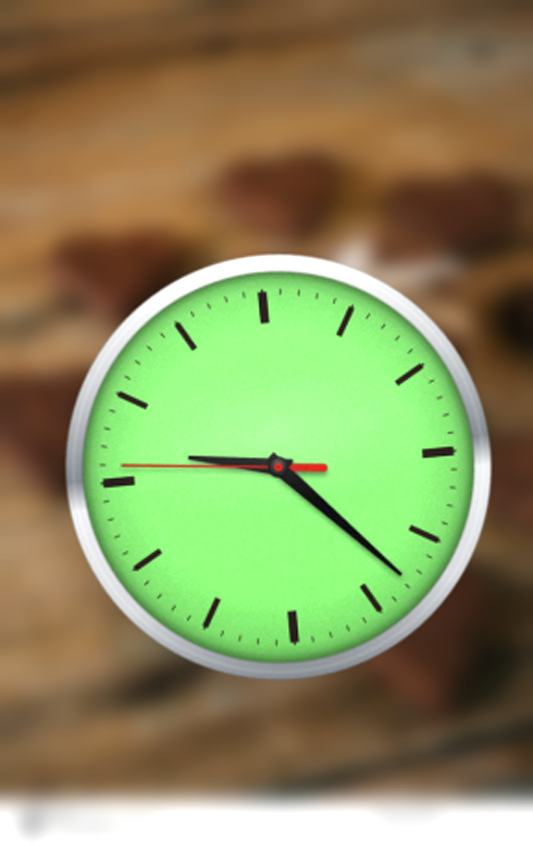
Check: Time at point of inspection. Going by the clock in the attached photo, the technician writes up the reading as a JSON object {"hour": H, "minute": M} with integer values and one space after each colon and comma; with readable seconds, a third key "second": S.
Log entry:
{"hour": 9, "minute": 22, "second": 46}
